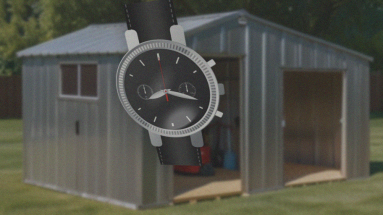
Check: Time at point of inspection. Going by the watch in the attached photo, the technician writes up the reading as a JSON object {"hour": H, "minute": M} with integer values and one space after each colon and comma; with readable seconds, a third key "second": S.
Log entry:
{"hour": 8, "minute": 18}
